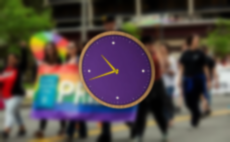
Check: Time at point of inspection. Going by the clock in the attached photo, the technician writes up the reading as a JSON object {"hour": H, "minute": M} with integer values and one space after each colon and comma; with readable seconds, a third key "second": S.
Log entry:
{"hour": 10, "minute": 42}
